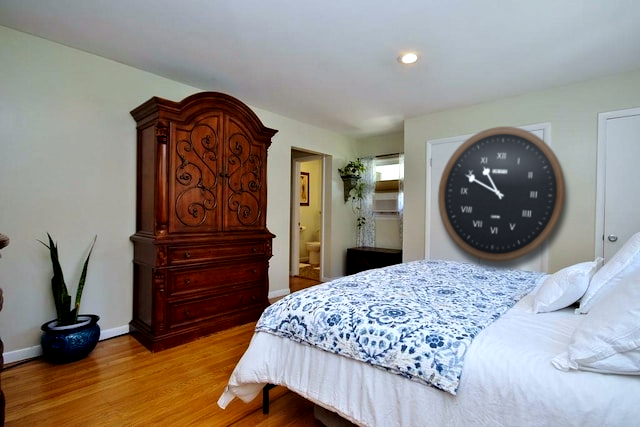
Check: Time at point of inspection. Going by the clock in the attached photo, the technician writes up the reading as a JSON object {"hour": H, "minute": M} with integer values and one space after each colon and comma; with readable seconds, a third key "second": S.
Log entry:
{"hour": 10, "minute": 49}
